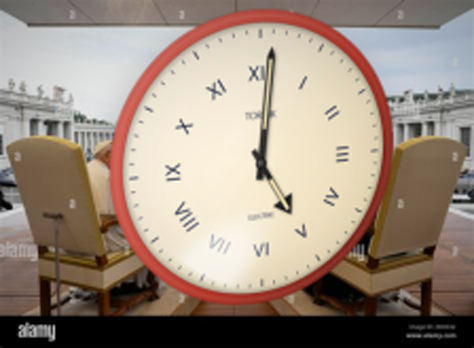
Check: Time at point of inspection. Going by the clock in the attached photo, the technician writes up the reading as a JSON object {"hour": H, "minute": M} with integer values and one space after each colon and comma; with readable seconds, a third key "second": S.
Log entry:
{"hour": 5, "minute": 1}
